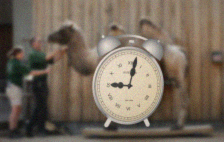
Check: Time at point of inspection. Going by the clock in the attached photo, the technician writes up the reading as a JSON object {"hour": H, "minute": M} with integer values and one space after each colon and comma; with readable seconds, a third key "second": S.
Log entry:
{"hour": 9, "minute": 2}
